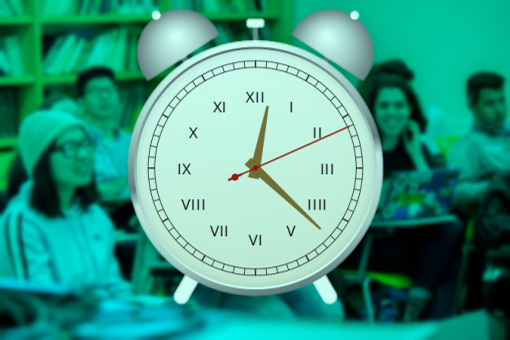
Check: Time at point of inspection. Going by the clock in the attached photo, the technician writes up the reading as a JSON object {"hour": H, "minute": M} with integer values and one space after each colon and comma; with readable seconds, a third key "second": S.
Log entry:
{"hour": 12, "minute": 22, "second": 11}
